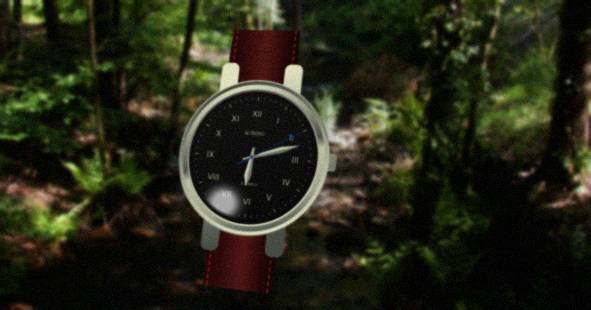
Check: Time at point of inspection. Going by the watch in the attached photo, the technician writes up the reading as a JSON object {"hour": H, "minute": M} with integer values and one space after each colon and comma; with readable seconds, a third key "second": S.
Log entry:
{"hour": 6, "minute": 12, "second": 10}
